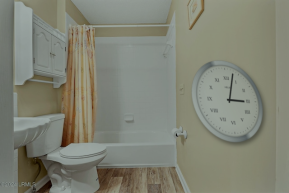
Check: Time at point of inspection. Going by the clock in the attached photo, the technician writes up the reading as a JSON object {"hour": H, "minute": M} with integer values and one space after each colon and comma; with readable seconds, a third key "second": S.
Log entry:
{"hour": 3, "minute": 3}
